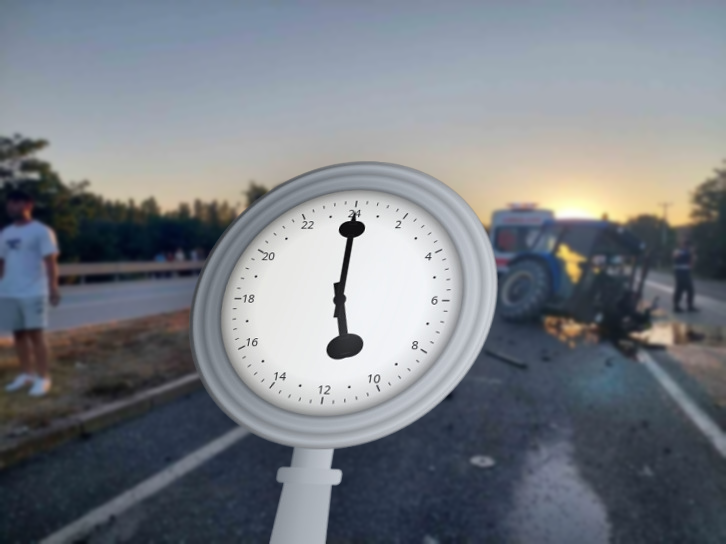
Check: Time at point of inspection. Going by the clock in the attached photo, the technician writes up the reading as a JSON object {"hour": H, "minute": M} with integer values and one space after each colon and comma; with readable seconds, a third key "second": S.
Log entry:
{"hour": 11, "minute": 0}
